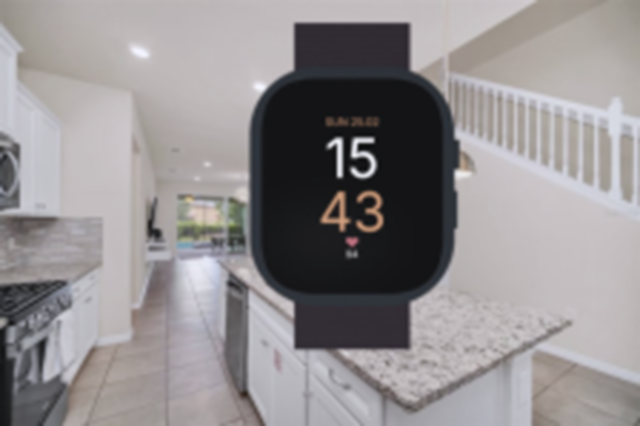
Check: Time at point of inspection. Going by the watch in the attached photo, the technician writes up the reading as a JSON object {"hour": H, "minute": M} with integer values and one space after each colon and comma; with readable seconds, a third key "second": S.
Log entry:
{"hour": 15, "minute": 43}
